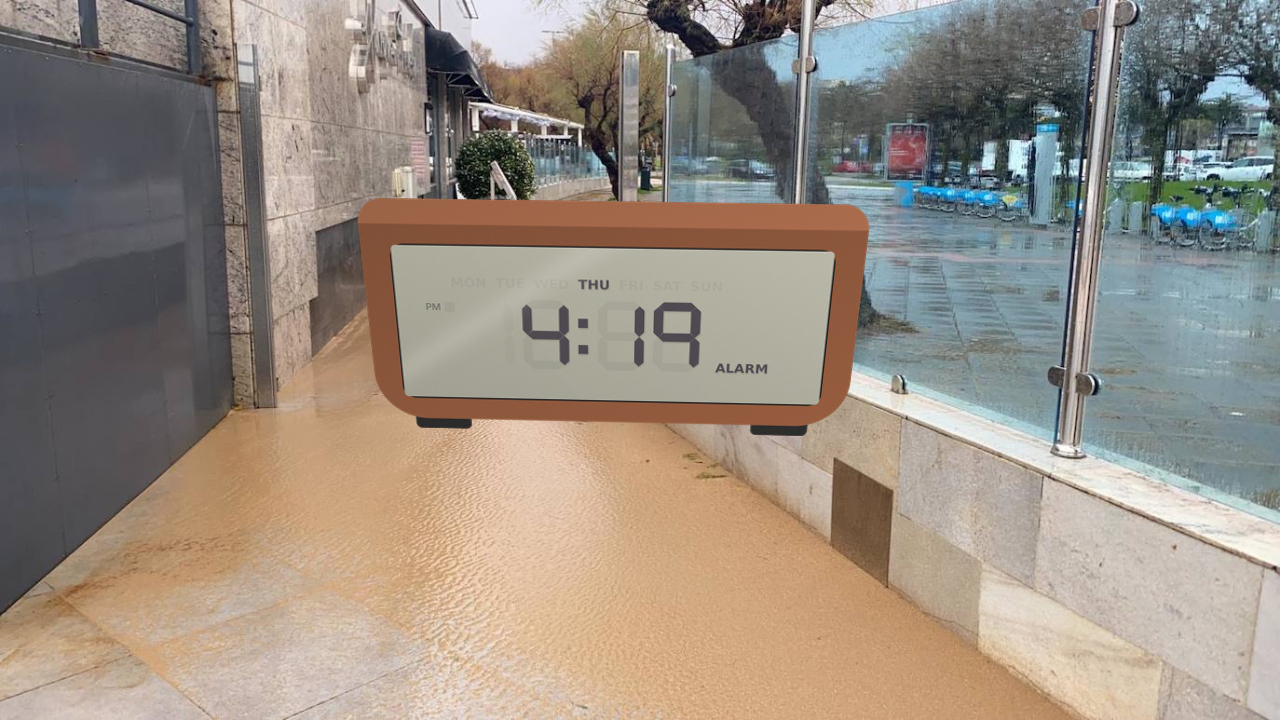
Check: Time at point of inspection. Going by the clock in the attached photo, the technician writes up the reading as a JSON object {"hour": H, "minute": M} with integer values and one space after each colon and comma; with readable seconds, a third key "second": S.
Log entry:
{"hour": 4, "minute": 19}
